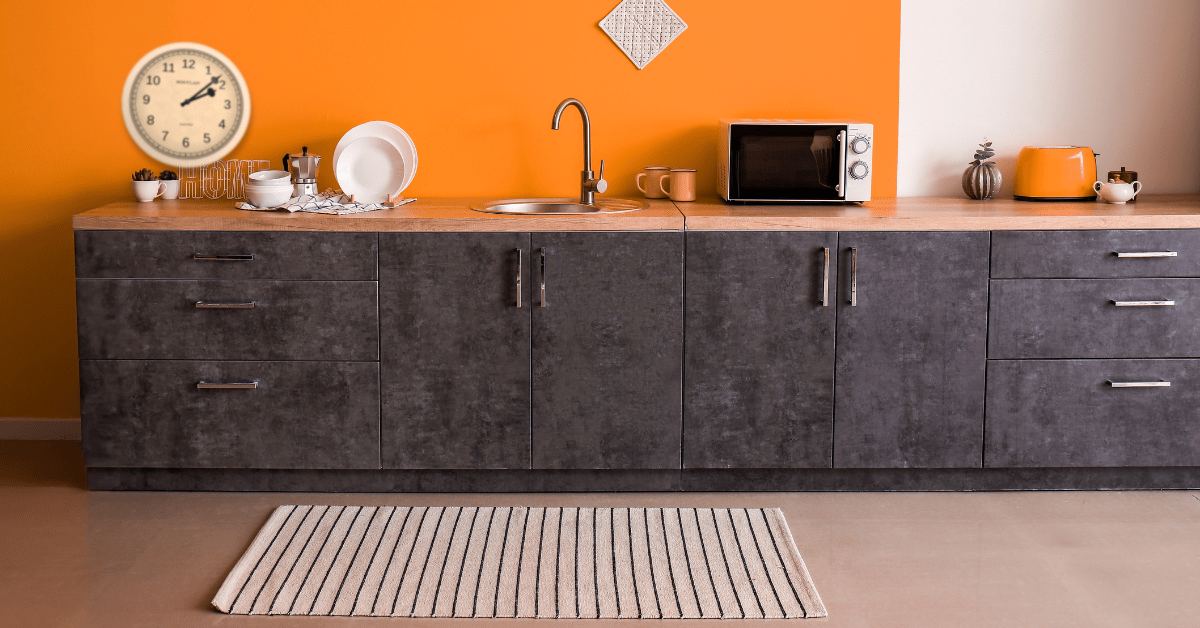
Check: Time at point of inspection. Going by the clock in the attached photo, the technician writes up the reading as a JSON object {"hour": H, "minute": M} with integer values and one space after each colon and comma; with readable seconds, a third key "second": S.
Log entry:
{"hour": 2, "minute": 8}
